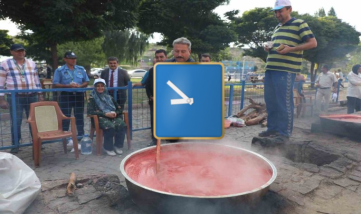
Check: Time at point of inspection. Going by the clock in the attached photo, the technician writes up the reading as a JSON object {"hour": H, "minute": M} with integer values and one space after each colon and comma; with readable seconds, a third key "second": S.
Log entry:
{"hour": 8, "minute": 52}
